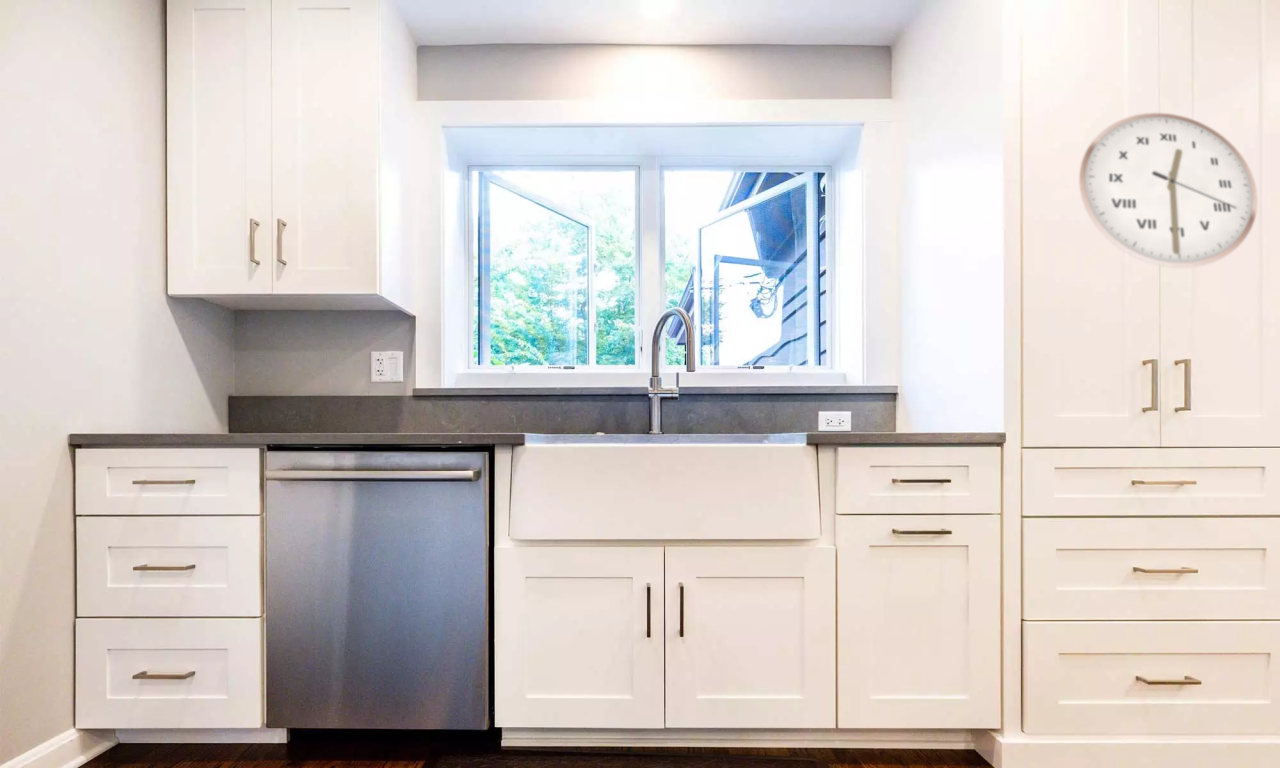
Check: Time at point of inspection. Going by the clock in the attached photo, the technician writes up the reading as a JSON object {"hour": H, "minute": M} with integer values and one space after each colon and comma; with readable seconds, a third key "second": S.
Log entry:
{"hour": 12, "minute": 30, "second": 19}
